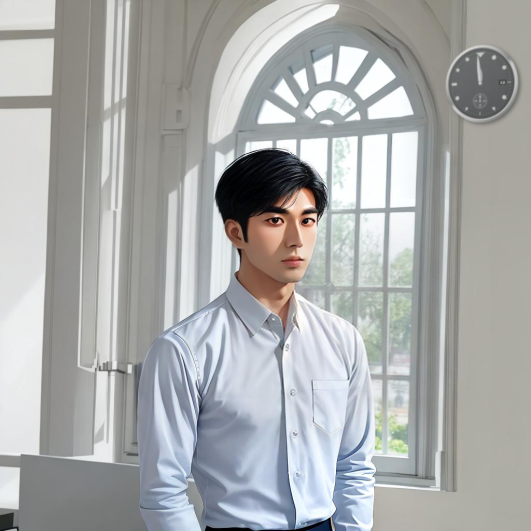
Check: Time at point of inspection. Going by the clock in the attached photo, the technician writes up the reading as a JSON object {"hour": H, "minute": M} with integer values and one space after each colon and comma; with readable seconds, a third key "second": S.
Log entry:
{"hour": 11, "minute": 59}
